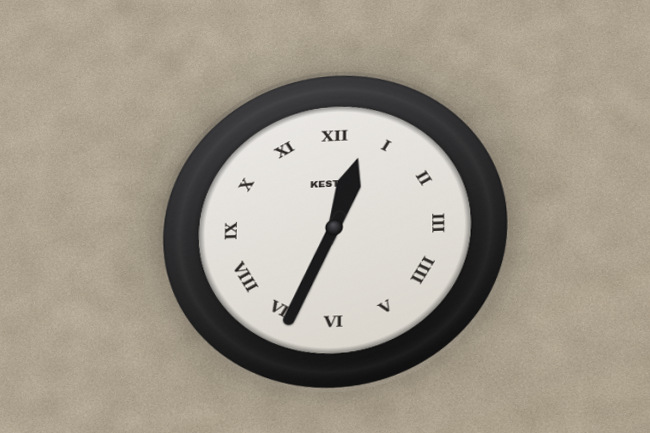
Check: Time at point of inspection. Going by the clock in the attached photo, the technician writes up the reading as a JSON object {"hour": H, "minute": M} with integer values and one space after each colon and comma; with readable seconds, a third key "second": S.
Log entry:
{"hour": 12, "minute": 34}
